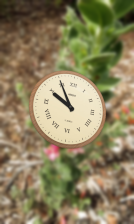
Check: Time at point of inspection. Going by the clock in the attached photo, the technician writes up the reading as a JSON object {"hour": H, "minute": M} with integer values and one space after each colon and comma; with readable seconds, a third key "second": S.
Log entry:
{"hour": 9, "minute": 55}
